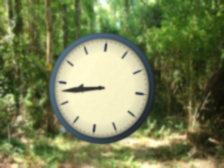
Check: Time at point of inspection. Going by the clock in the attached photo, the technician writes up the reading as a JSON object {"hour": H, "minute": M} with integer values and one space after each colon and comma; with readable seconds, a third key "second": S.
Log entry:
{"hour": 8, "minute": 43}
